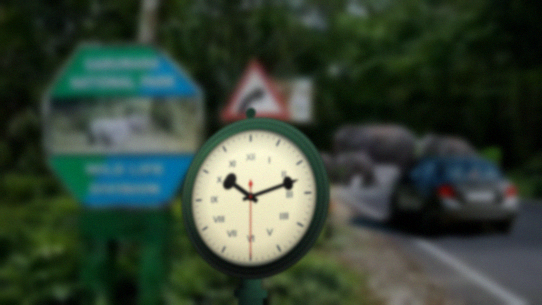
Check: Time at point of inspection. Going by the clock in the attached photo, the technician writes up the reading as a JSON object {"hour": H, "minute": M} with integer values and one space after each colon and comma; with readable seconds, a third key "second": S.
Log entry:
{"hour": 10, "minute": 12, "second": 30}
